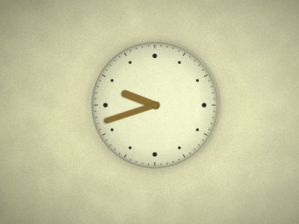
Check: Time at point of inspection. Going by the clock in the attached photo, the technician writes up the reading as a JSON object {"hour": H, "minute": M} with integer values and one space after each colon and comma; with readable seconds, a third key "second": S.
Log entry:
{"hour": 9, "minute": 42}
